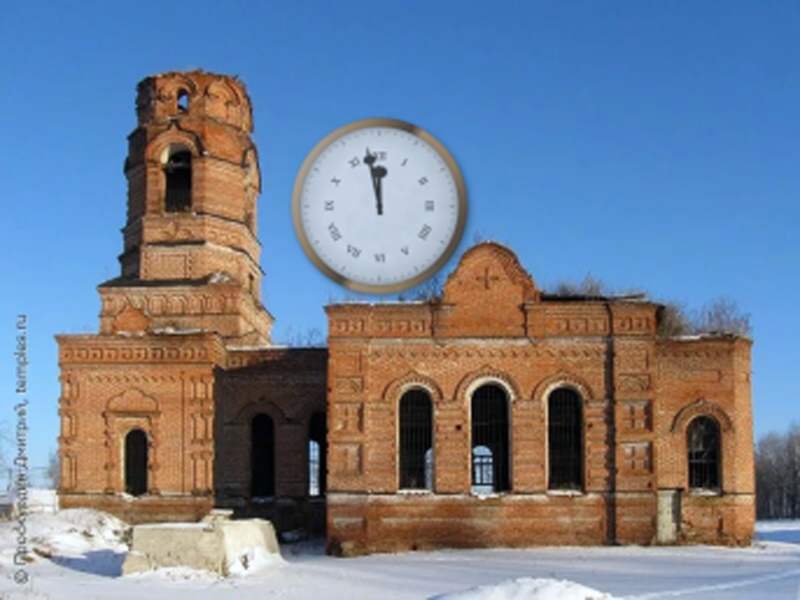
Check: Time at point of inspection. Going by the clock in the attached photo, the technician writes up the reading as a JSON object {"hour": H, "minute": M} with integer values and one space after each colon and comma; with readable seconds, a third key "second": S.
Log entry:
{"hour": 11, "minute": 58}
